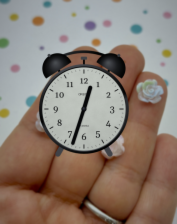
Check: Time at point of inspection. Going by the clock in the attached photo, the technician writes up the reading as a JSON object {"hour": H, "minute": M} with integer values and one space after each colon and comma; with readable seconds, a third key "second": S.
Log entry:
{"hour": 12, "minute": 33}
